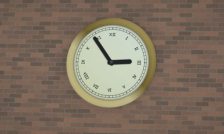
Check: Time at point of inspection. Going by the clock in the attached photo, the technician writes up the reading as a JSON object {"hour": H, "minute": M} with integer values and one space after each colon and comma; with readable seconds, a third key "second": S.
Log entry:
{"hour": 2, "minute": 54}
